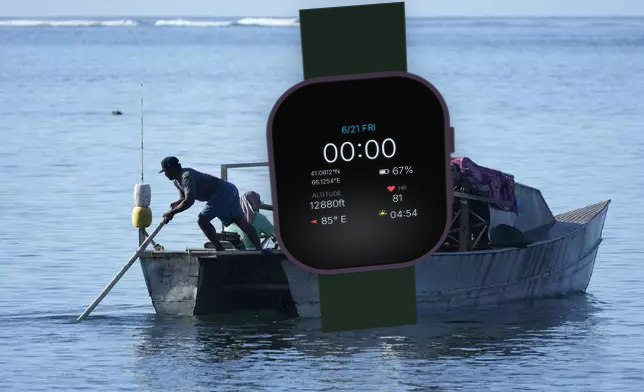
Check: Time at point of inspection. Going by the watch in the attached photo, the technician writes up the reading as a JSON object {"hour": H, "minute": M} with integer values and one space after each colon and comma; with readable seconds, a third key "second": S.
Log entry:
{"hour": 0, "minute": 0}
